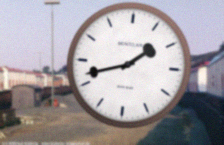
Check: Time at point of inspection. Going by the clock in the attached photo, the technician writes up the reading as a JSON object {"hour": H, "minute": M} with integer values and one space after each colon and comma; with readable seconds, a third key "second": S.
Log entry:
{"hour": 1, "minute": 42}
